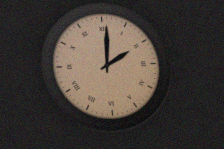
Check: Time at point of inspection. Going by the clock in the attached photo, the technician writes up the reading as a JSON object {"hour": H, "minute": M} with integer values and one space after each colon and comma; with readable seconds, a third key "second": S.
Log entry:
{"hour": 2, "minute": 1}
